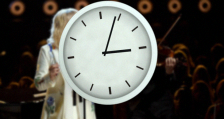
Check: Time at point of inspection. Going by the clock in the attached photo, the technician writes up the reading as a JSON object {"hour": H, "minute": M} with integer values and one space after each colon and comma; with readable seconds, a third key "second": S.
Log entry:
{"hour": 3, "minute": 4}
